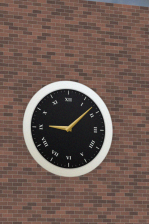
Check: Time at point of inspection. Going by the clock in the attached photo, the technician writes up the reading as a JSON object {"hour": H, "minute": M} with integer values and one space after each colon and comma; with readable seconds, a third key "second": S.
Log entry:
{"hour": 9, "minute": 8}
